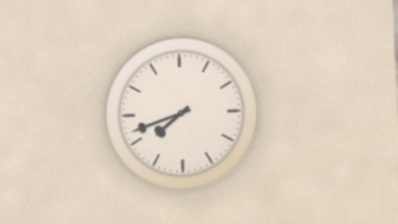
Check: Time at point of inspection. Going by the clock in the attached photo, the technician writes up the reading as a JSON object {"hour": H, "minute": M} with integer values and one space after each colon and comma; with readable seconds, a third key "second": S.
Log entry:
{"hour": 7, "minute": 42}
